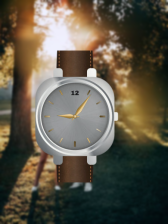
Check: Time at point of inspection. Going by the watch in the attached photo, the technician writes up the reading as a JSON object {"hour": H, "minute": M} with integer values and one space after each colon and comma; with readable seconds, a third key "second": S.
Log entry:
{"hour": 9, "minute": 6}
